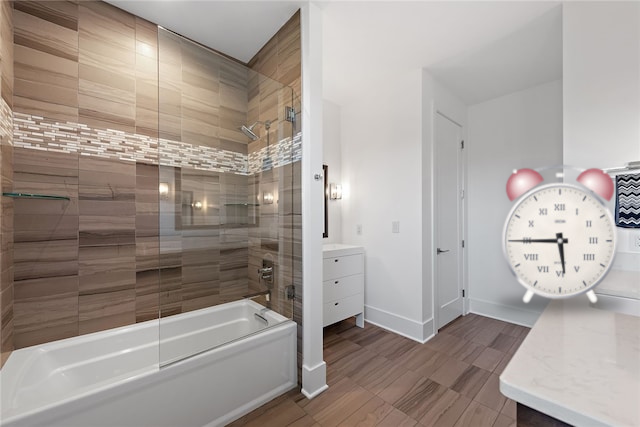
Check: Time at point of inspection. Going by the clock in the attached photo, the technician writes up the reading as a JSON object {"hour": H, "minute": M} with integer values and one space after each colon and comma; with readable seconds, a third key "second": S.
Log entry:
{"hour": 5, "minute": 45}
